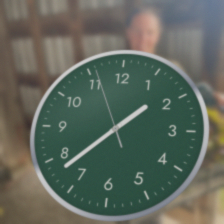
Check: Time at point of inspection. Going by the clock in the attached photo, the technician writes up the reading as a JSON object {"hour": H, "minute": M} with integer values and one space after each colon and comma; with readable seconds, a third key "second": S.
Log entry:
{"hour": 1, "minute": 37, "second": 56}
